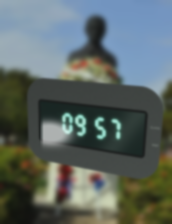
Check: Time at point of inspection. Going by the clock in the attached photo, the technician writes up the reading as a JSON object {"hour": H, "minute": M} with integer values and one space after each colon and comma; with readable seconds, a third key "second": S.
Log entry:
{"hour": 9, "minute": 57}
